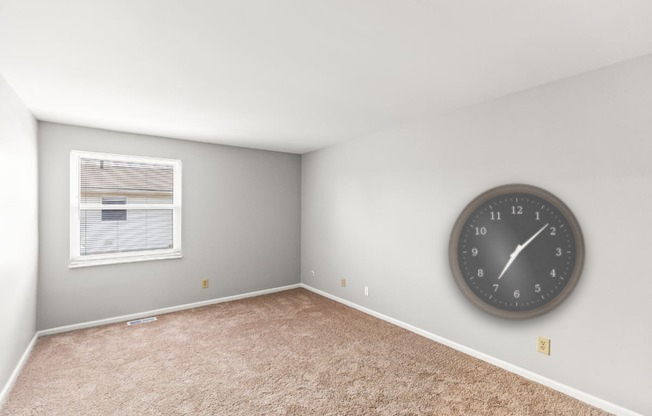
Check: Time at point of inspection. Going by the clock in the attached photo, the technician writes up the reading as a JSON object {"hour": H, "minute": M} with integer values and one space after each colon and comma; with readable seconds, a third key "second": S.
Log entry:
{"hour": 7, "minute": 8}
